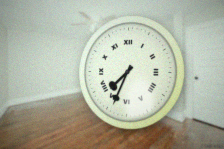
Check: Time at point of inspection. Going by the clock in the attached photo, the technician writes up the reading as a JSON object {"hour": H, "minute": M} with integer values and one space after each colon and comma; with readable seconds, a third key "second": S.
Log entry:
{"hour": 7, "minute": 34}
